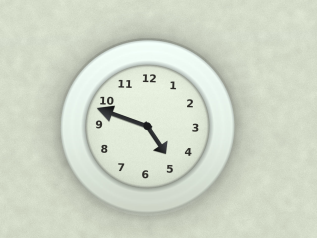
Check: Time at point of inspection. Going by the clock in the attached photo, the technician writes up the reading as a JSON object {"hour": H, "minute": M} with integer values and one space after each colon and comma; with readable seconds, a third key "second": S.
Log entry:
{"hour": 4, "minute": 48}
